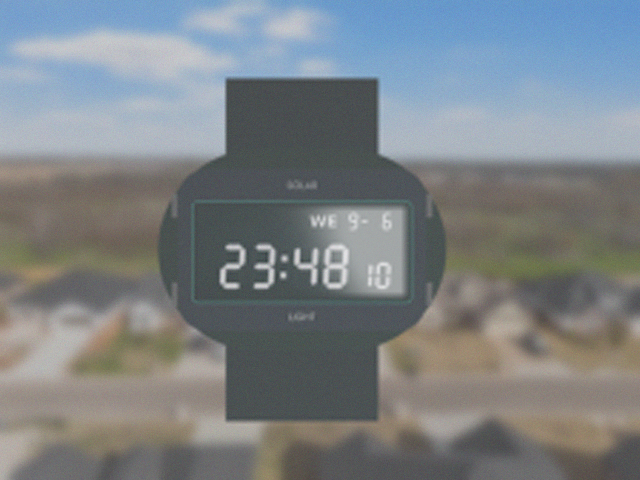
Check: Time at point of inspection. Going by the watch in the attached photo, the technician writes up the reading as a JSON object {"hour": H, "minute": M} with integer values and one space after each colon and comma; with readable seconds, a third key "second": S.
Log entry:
{"hour": 23, "minute": 48, "second": 10}
